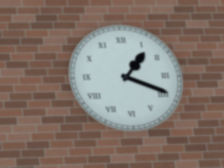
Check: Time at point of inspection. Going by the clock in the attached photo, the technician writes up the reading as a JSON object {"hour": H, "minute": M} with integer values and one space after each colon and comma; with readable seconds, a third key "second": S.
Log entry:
{"hour": 1, "minute": 19}
